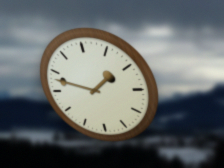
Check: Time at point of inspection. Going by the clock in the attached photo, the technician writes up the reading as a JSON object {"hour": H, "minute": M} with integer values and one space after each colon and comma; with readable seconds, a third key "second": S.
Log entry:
{"hour": 1, "minute": 48}
